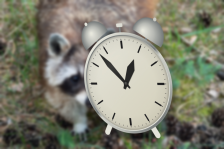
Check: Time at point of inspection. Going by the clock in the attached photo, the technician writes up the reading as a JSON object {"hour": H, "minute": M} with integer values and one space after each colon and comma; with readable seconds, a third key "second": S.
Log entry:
{"hour": 12, "minute": 53}
